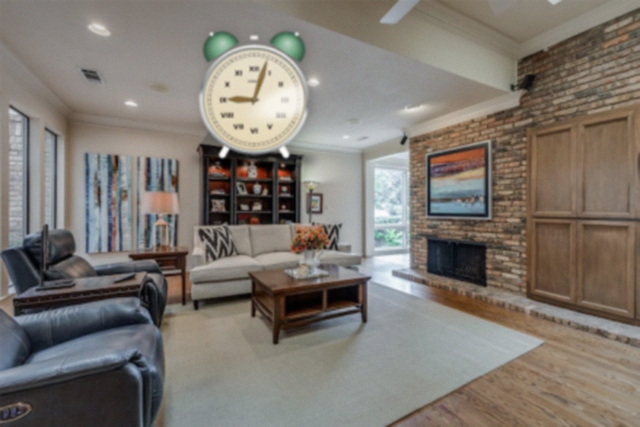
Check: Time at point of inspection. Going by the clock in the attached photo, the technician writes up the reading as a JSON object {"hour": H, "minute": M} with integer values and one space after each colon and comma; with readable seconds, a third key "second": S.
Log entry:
{"hour": 9, "minute": 3}
